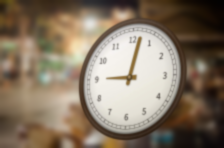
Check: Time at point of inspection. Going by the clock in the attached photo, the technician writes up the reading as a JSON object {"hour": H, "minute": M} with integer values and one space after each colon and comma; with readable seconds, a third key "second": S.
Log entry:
{"hour": 9, "minute": 2}
